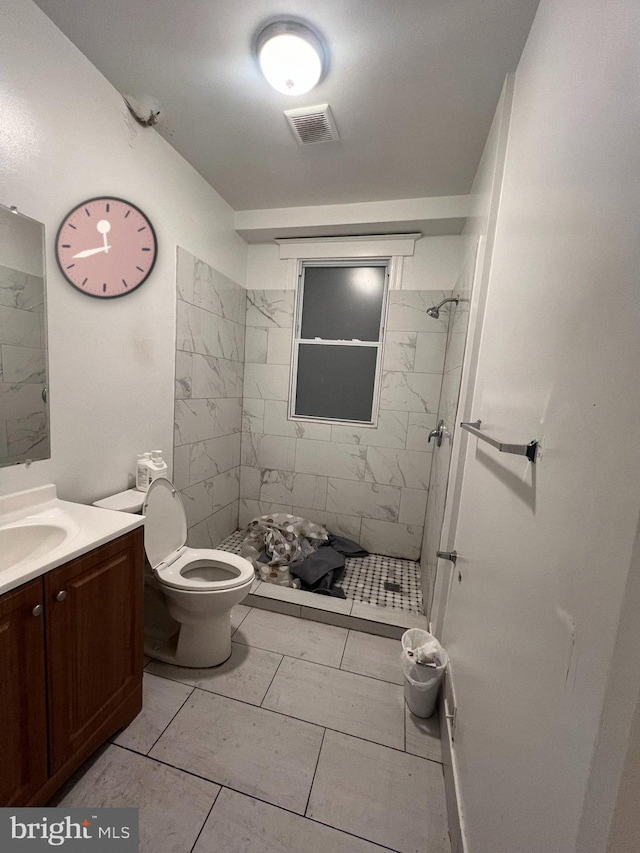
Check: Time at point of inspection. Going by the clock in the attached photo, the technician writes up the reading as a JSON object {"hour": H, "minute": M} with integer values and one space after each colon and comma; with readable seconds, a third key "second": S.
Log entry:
{"hour": 11, "minute": 42}
